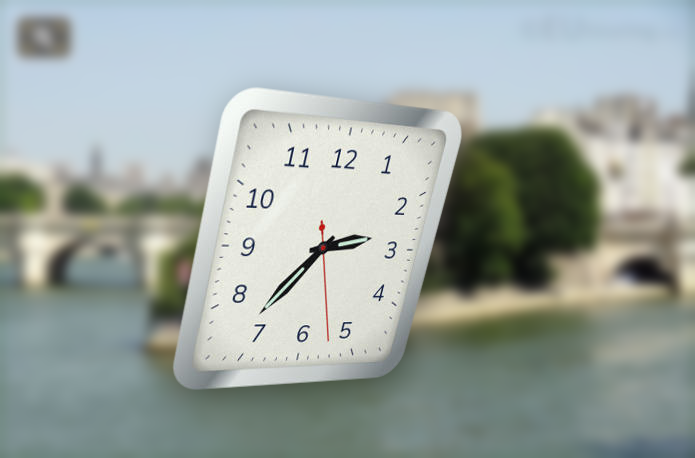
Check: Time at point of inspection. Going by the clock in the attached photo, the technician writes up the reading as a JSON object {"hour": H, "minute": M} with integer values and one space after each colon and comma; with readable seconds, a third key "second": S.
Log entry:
{"hour": 2, "minute": 36, "second": 27}
